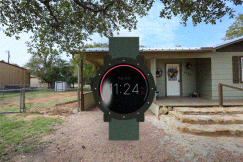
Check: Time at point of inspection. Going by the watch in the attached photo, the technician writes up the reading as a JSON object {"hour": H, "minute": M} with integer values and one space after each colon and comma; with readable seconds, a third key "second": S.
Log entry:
{"hour": 11, "minute": 24}
